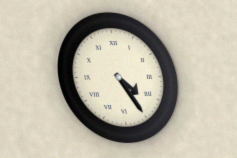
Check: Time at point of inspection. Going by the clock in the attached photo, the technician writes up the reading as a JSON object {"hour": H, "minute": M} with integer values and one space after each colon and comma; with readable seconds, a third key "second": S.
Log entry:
{"hour": 4, "minute": 25}
